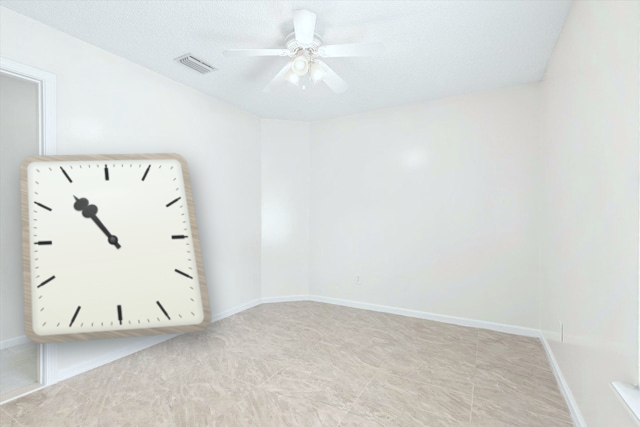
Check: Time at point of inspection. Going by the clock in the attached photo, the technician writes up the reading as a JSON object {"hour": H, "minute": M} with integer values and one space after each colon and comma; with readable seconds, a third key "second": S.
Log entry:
{"hour": 10, "minute": 54}
